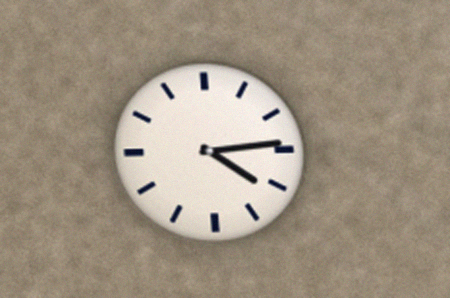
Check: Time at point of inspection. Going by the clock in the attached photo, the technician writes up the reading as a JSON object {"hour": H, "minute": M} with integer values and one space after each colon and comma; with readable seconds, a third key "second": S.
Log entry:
{"hour": 4, "minute": 14}
